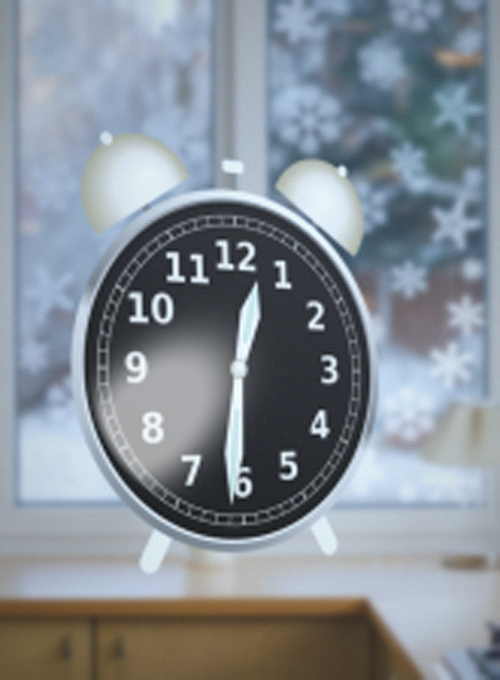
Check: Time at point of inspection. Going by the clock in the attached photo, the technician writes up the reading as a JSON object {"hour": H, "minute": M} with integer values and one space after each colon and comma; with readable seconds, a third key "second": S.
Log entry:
{"hour": 12, "minute": 31}
